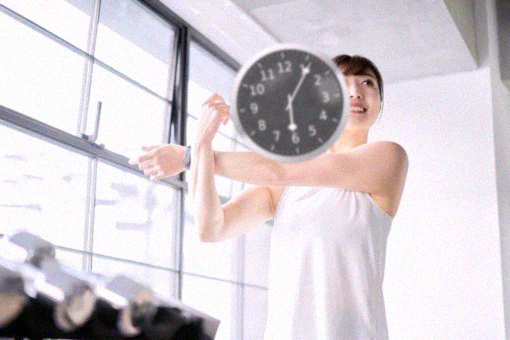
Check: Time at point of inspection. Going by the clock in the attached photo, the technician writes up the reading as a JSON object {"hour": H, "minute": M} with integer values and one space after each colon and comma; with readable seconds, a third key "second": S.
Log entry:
{"hour": 6, "minute": 6}
